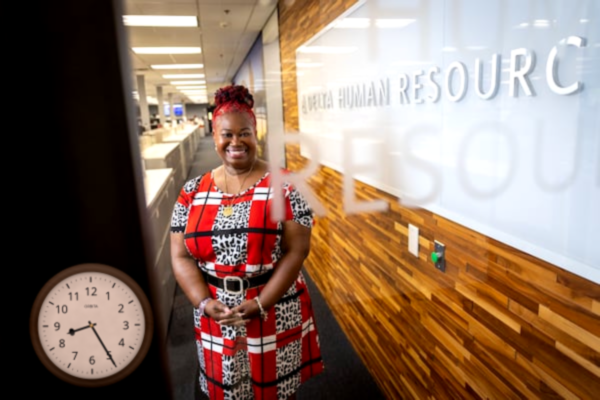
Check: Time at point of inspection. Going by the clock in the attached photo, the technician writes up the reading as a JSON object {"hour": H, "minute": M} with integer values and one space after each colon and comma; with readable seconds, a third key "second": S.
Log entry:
{"hour": 8, "minute": 25}
